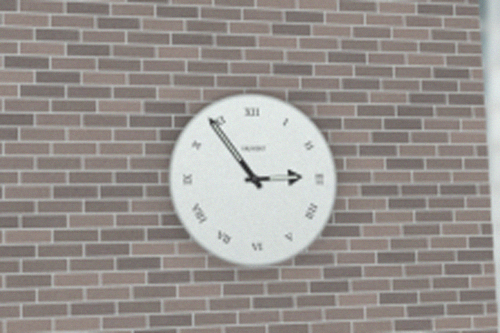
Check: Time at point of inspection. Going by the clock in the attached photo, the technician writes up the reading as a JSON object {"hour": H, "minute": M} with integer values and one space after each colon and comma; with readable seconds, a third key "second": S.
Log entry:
{"hour": 2, "minute": 54}
